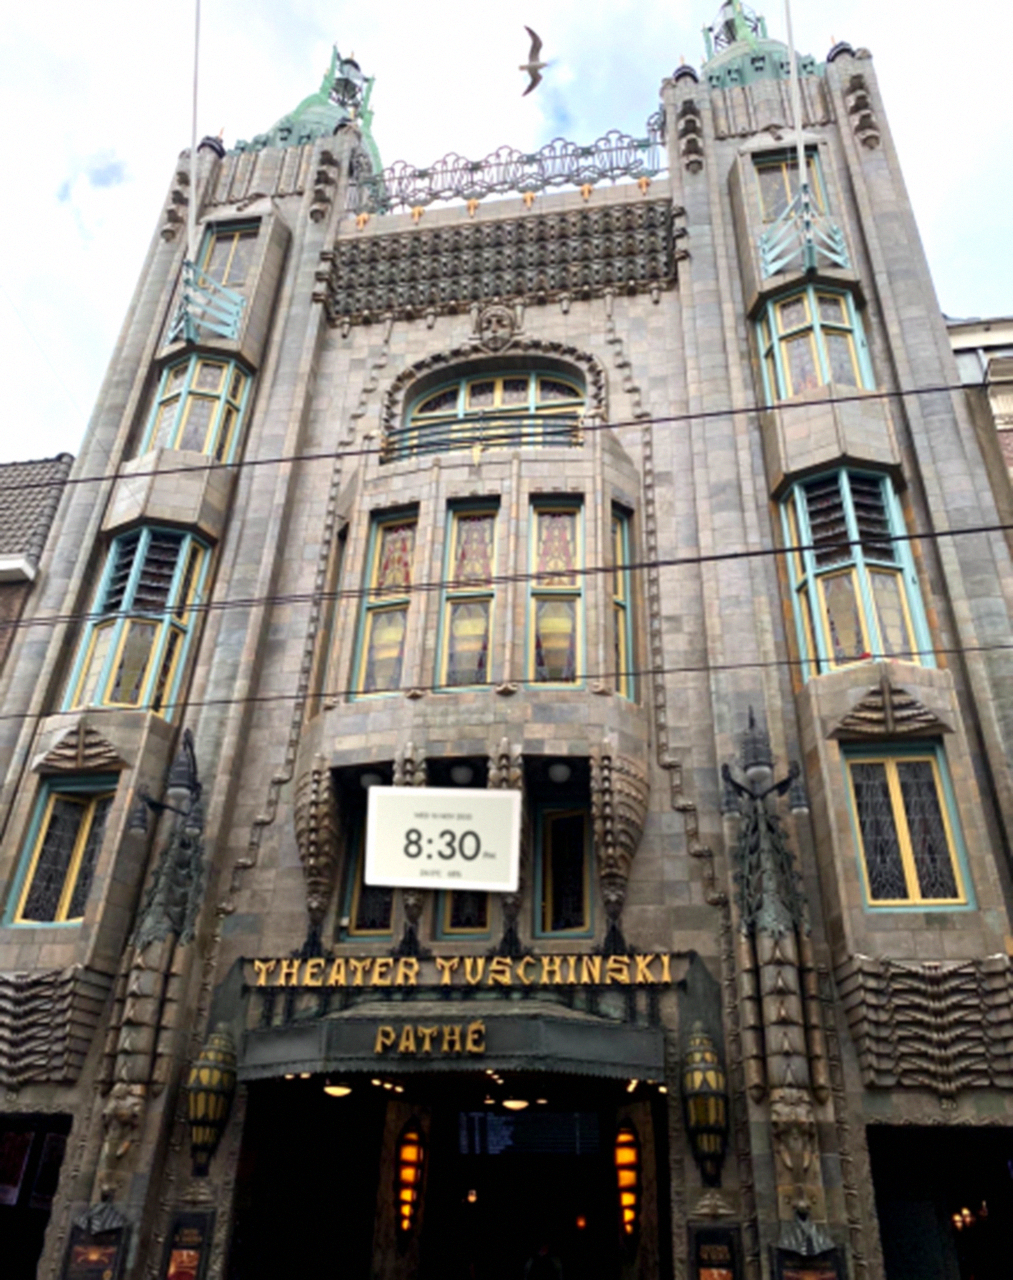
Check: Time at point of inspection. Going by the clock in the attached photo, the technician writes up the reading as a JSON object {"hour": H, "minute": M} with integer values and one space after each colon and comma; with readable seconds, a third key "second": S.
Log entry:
{"hour": 8, "minute": 30}
